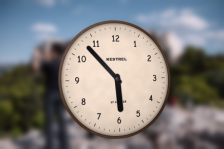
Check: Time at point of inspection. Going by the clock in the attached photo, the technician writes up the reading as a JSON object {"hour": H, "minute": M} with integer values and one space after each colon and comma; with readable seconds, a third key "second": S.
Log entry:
{"hour": 5, "minute": 53}
